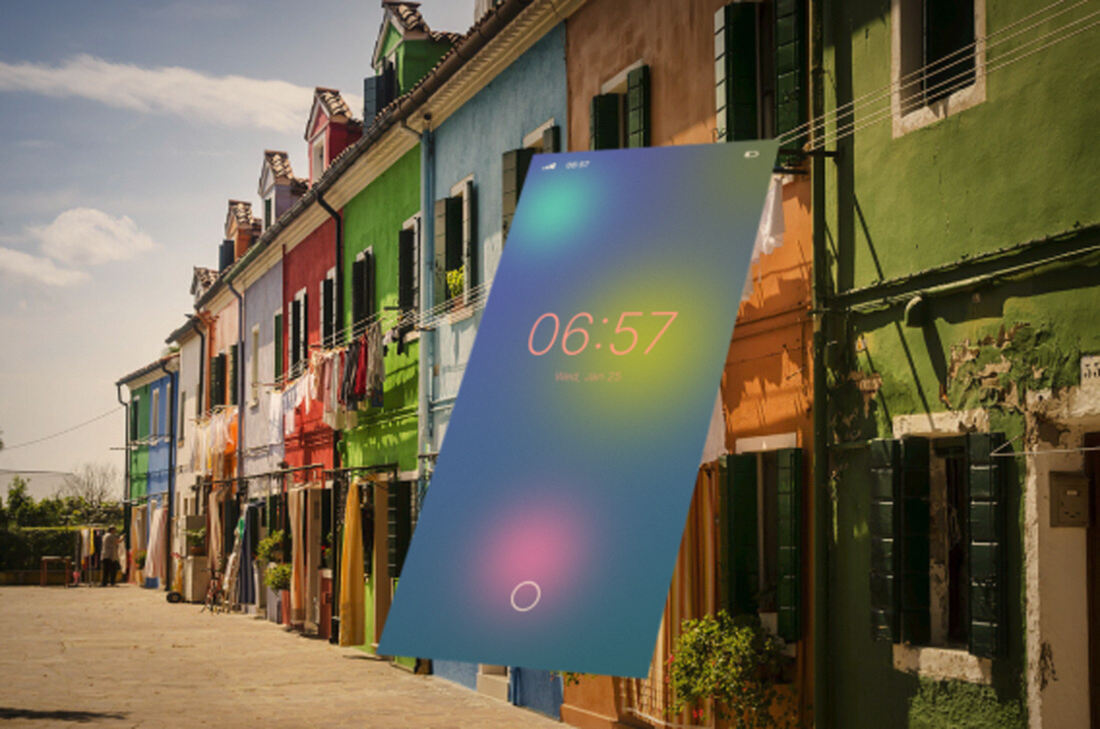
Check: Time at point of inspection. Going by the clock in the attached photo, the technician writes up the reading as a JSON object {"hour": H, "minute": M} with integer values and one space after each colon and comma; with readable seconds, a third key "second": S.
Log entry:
{"hour": 6, "minute": 57}
